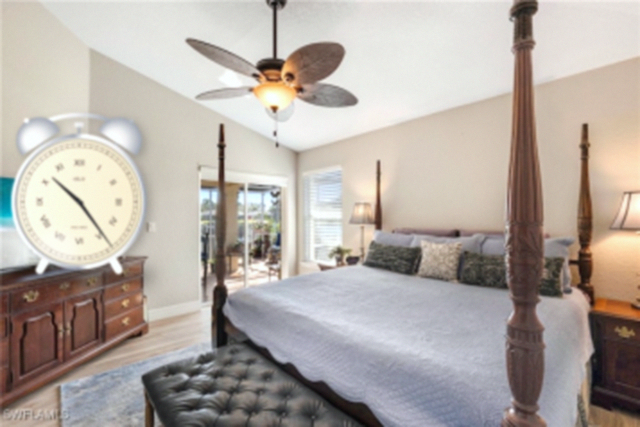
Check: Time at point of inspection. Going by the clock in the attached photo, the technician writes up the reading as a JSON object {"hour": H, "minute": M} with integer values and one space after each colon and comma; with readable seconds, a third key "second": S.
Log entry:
{"hour": 10, "minute": 24}
